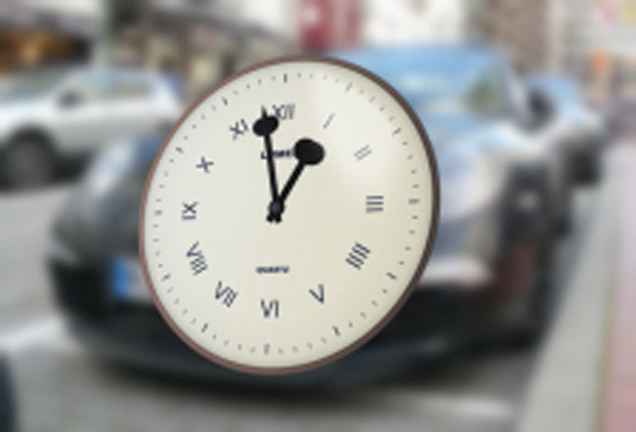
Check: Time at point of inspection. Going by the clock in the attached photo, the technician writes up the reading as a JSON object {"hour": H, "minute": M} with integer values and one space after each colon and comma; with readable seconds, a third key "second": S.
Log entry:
{"hour": 12, "minute": 58}
